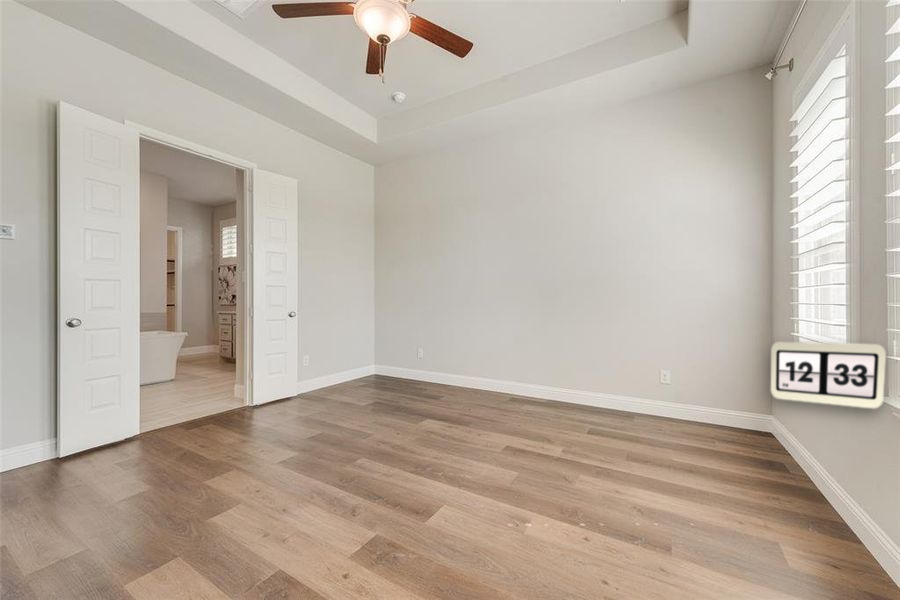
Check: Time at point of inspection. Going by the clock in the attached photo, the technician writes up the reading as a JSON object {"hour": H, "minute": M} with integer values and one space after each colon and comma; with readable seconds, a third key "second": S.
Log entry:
{"hour": 12, "minute": 33}
